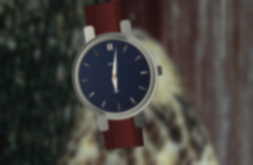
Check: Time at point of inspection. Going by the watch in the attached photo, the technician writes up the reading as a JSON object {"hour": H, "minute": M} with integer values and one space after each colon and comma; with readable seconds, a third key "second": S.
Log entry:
{"hour": 6, "minute": 2}
